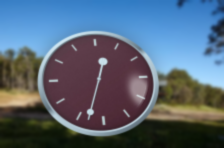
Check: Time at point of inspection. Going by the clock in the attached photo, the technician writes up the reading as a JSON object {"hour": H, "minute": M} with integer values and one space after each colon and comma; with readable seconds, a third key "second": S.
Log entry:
{"hour": 12, "minute": 33}
